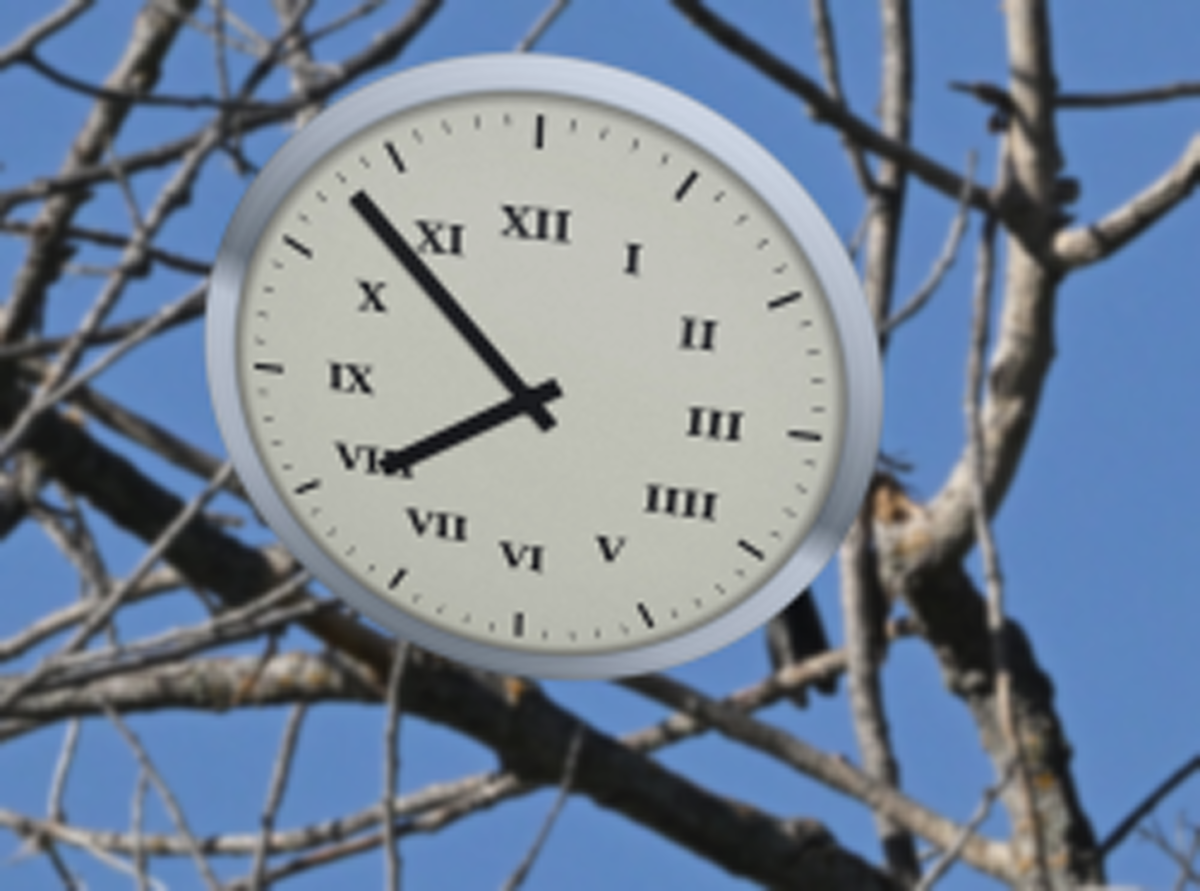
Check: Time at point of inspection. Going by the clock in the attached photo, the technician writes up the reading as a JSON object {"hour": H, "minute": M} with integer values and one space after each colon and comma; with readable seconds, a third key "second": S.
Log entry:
{"hour": 7, "minute": 53}
